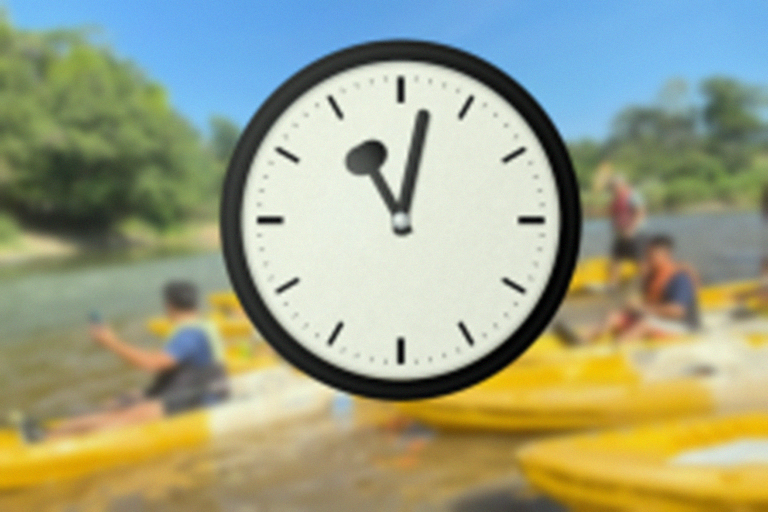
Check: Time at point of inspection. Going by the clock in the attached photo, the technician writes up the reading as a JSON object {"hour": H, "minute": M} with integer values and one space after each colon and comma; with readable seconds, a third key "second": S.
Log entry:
{"hour": 11, "minute": 2}
